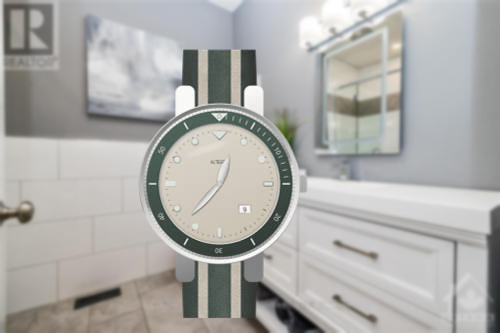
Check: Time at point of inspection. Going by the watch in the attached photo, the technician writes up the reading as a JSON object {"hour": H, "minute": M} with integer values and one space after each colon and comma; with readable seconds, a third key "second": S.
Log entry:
{"hour": 12, "minute": 37}
